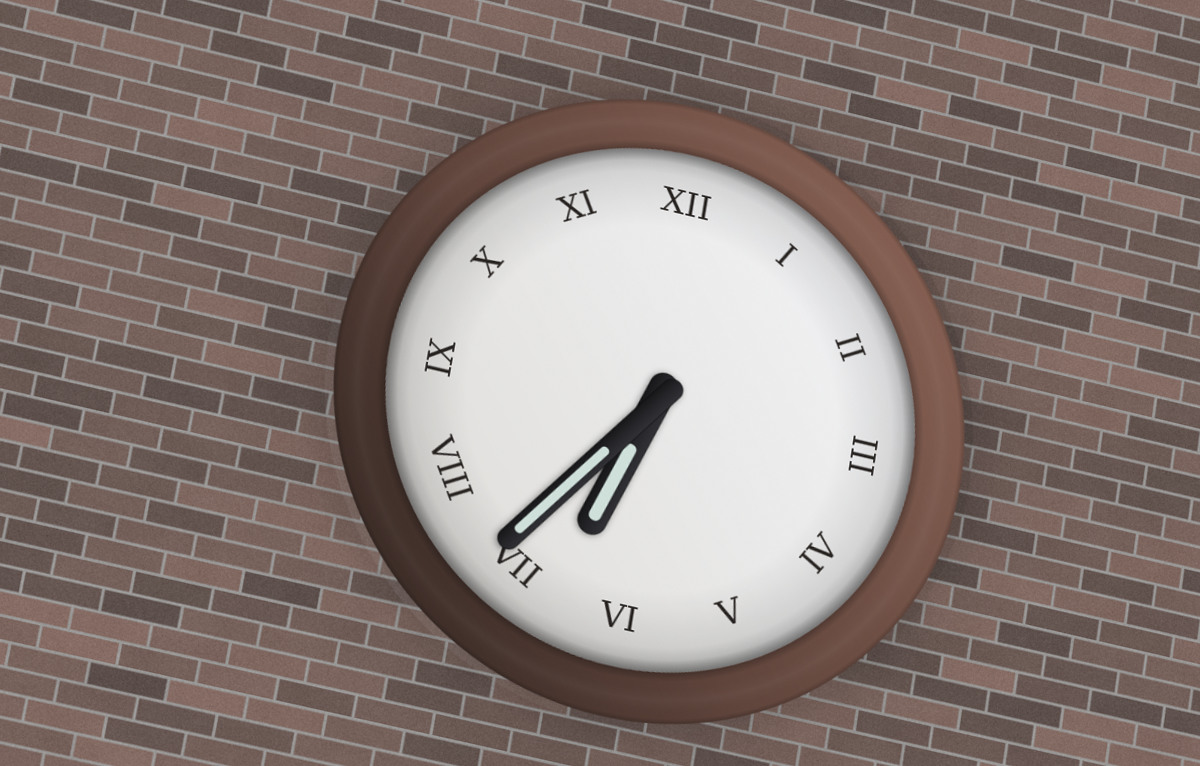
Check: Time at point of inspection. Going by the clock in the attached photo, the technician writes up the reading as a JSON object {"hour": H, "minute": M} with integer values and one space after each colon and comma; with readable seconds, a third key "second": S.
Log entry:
{"hour": 6, "minute": 36}
